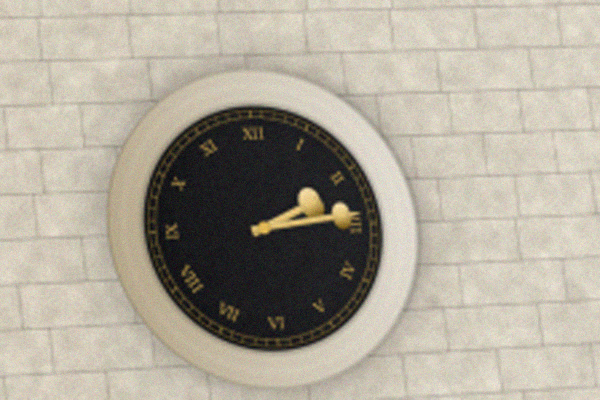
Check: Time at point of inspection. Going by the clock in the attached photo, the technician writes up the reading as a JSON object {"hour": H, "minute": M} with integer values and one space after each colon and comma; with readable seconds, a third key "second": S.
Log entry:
{"hour": 2, "minute": 14}
